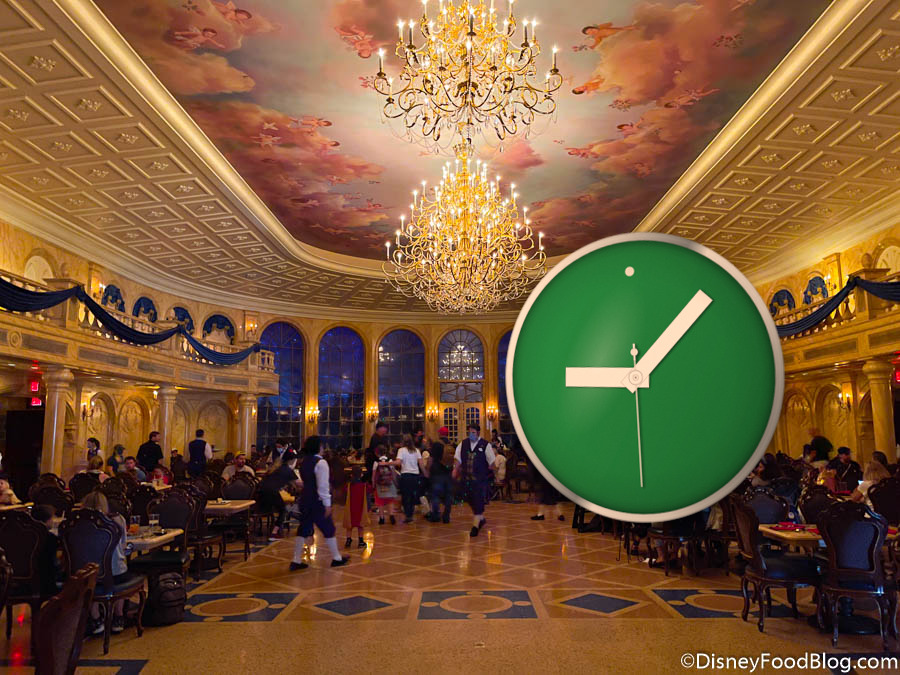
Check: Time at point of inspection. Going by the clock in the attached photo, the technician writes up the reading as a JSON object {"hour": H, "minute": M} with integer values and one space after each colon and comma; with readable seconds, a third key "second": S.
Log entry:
{"hour": 9, "minute": 7, "second": 30}
